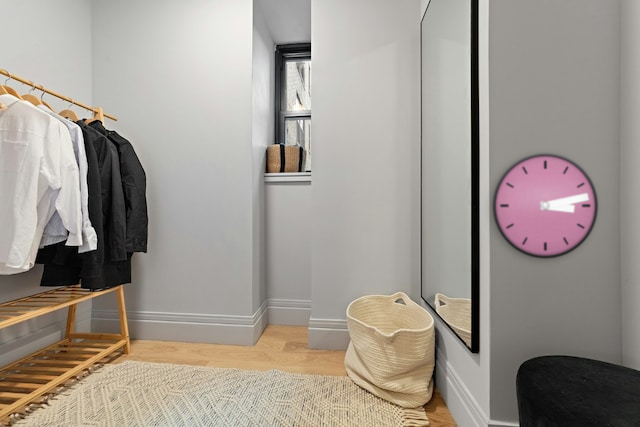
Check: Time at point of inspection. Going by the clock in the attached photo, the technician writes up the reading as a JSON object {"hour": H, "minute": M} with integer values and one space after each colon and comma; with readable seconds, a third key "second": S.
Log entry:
{"hour": 3, "minute": 13}
